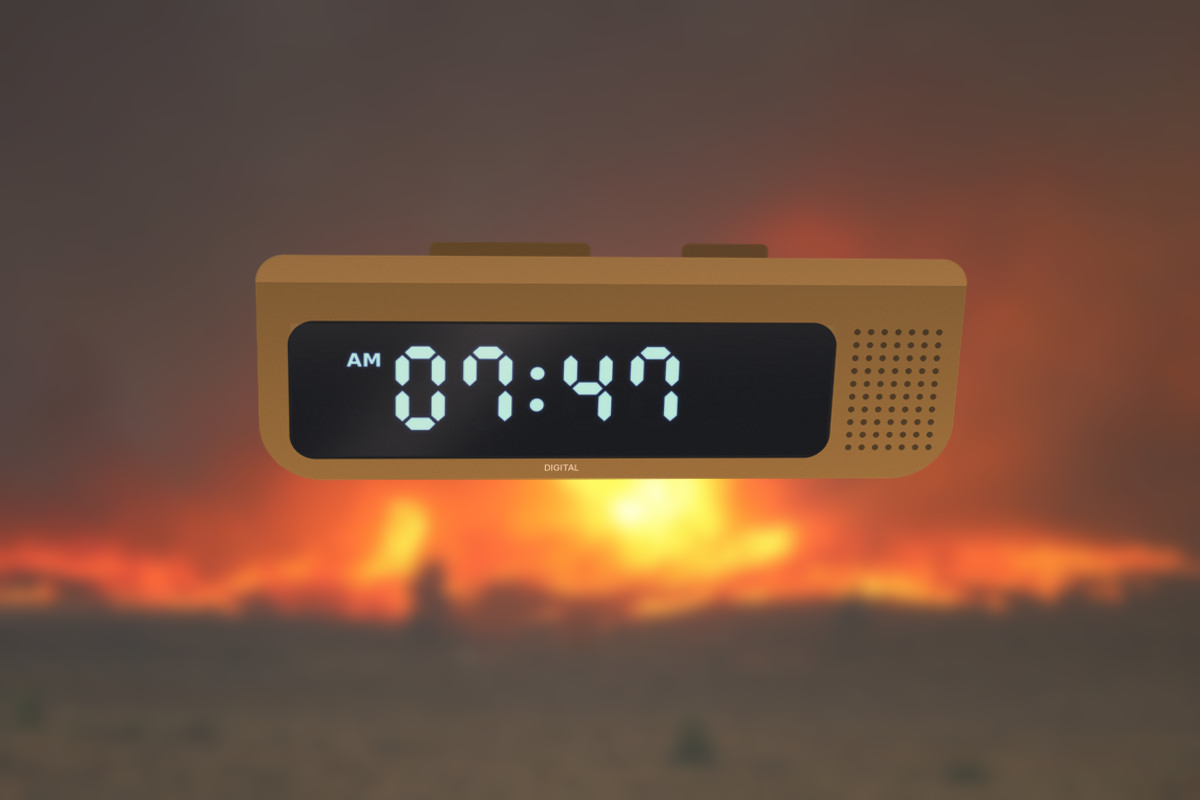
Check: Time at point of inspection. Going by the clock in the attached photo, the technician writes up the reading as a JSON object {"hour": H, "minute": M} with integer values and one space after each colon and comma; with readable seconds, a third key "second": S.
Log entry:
{"hour": 7, "minute": 47}
